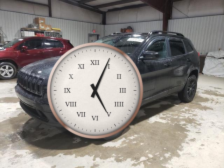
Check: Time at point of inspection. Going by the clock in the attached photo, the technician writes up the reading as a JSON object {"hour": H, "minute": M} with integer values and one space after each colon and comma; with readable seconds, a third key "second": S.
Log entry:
{"hour": 5, "minute": 4}
